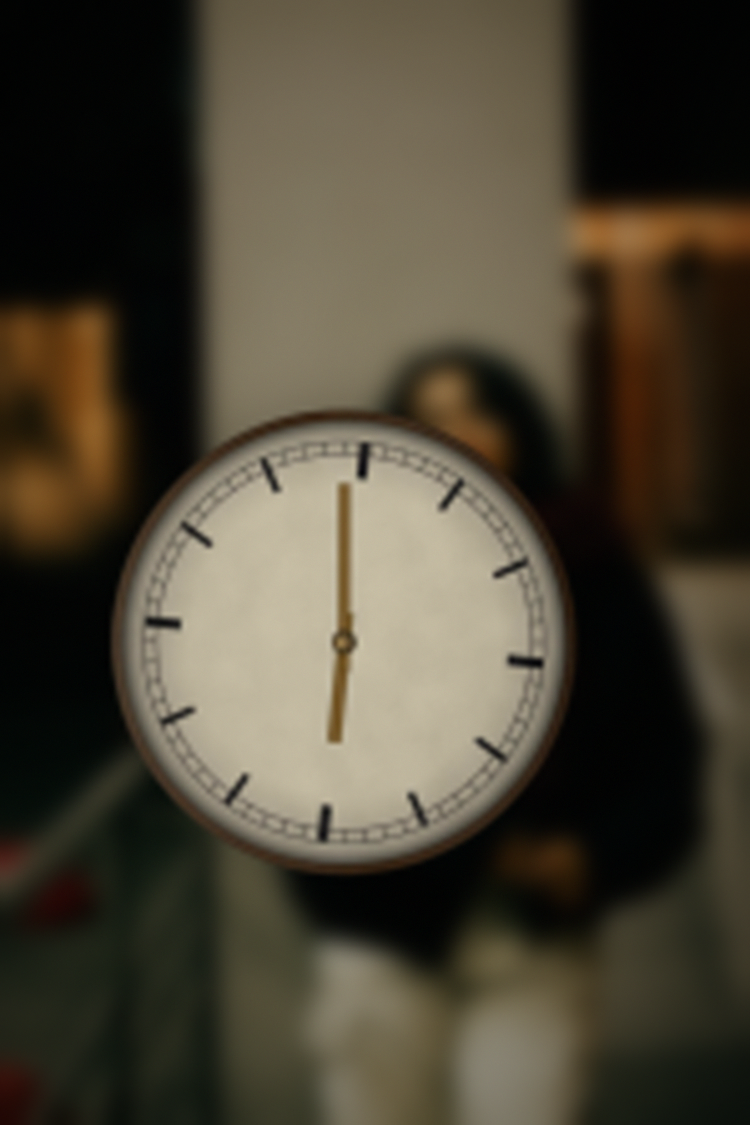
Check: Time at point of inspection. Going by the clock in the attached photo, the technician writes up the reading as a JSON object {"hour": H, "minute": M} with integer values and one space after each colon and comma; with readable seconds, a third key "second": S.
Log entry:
{"hour": 5, "minute": 59}
